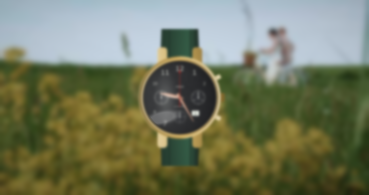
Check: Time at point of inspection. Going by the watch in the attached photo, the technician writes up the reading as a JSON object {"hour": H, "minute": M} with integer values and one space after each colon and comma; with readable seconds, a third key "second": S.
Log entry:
{"hour": 9, "minute": 25}
